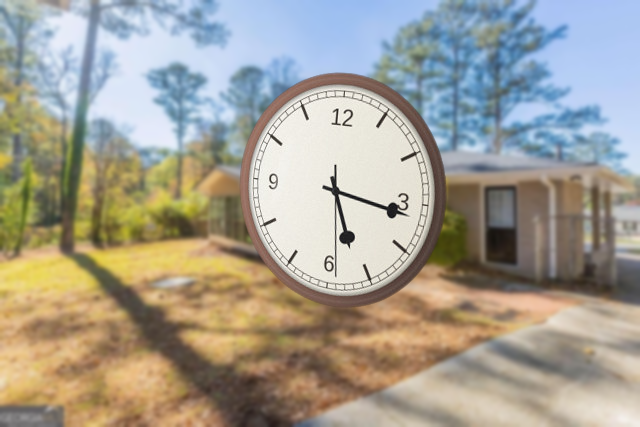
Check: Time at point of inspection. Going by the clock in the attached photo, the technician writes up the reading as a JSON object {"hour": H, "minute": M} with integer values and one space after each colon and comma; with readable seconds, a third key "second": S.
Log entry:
{"hour": 5, "minute": 16, "second": 29}
